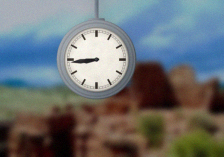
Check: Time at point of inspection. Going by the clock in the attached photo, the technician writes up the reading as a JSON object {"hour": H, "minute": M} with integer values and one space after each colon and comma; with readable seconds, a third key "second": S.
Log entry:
{"hour": 8, "minute": 44}
